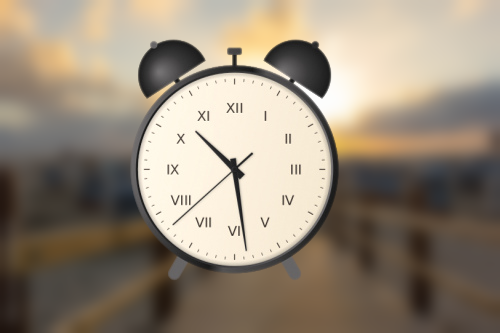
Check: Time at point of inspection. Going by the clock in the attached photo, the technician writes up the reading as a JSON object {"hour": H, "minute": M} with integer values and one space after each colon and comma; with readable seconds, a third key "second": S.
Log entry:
{"hour": 10, "minute": 28, "second": 38}
